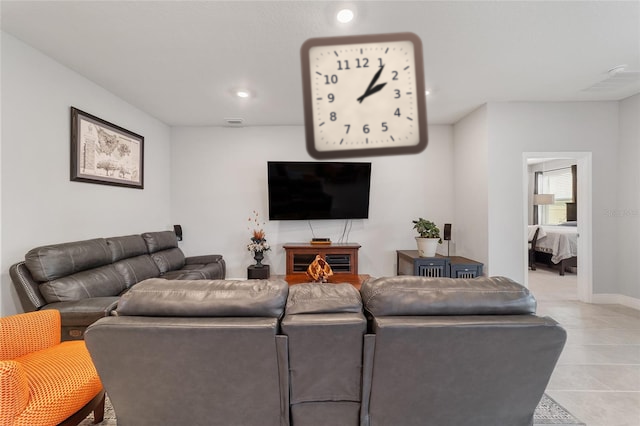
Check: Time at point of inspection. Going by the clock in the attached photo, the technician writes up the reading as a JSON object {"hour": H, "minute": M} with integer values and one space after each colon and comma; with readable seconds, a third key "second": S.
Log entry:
{"hour": 2, "minute": 6}
